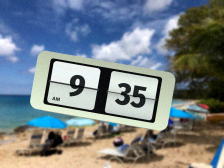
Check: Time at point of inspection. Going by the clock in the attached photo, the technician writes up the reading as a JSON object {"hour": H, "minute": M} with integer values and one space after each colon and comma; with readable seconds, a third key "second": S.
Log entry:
{"hour": 9, "minute": 35}
